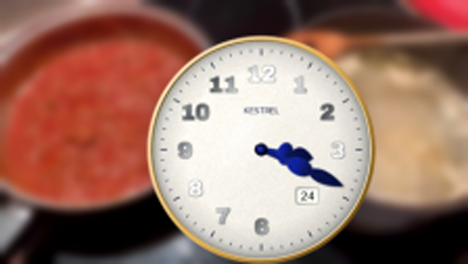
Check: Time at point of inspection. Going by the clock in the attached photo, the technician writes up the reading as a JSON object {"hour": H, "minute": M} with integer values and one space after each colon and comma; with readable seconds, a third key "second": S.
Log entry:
{"hour": 3, "minute": 19}
